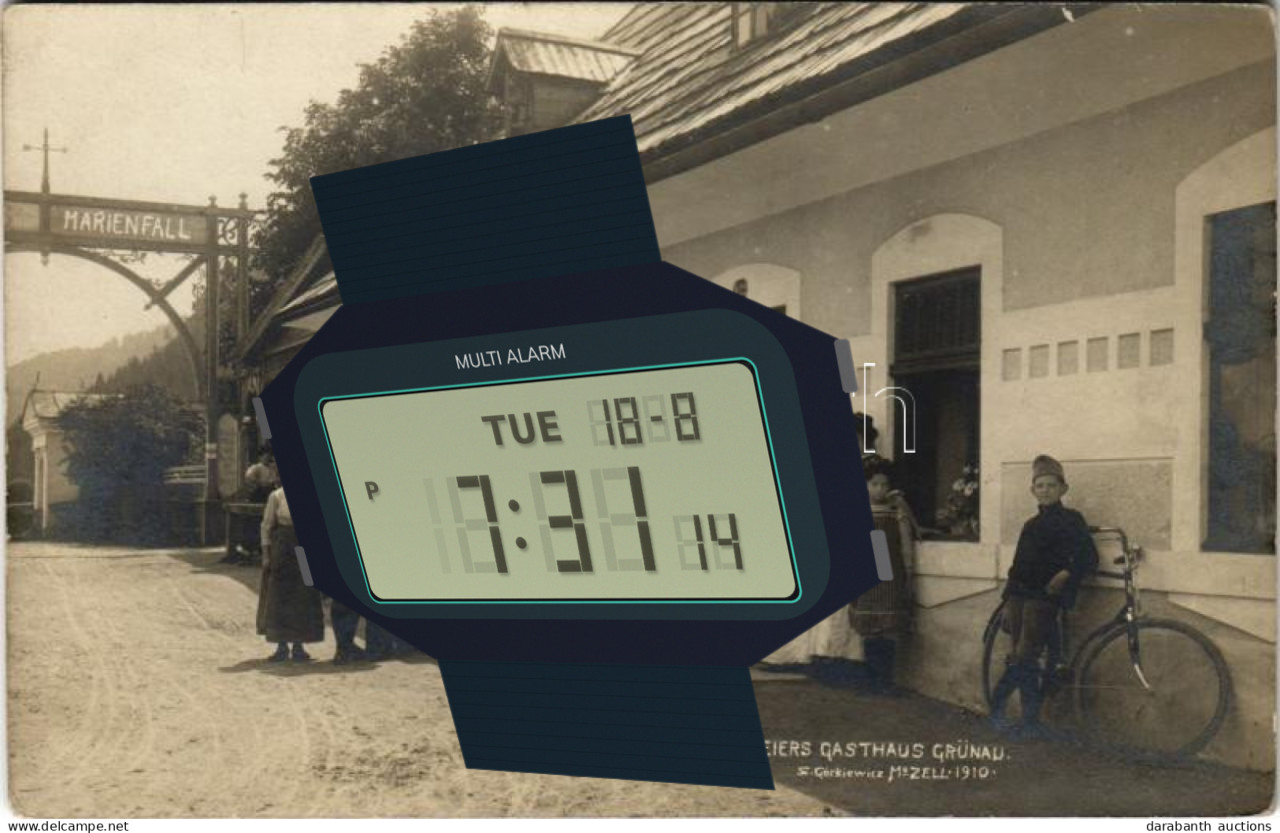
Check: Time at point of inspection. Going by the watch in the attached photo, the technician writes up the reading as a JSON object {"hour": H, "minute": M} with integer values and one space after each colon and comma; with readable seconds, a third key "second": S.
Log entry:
{"hour": 7, "minute": 31, "second": 14}
